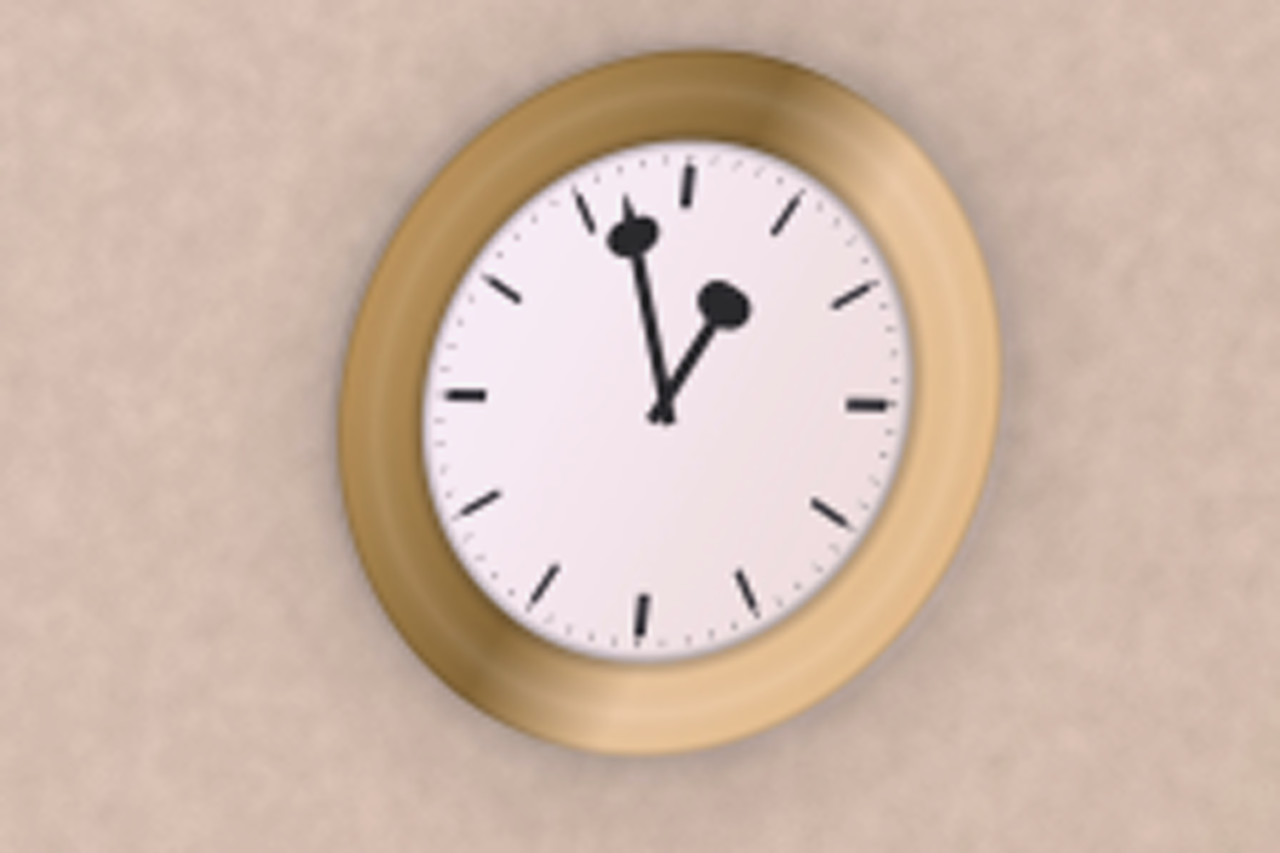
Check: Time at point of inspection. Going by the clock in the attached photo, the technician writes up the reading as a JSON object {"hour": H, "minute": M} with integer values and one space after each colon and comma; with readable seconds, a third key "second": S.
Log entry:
{"hour": 12, "minute": 57}
